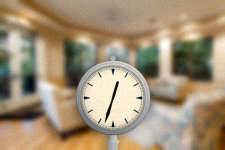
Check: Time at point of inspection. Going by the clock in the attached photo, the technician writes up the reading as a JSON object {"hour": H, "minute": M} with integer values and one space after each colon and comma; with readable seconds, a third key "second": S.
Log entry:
{"hour": 12, "minute": 33}
